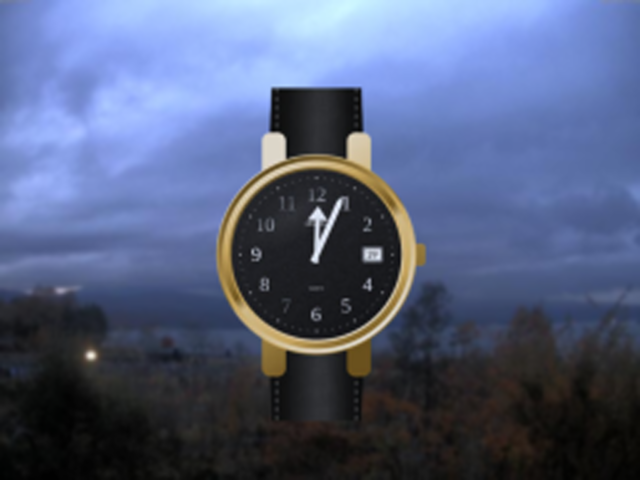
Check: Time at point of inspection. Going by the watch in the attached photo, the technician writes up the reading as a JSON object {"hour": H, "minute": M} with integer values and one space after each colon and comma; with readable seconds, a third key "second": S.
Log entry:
{"hour": 12, "minute": 4}
